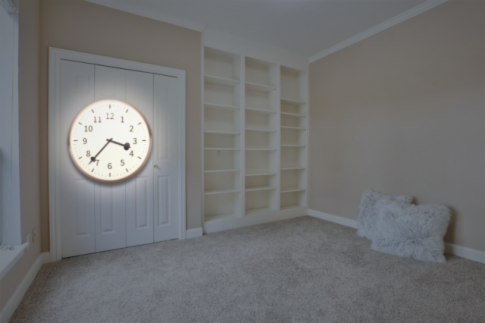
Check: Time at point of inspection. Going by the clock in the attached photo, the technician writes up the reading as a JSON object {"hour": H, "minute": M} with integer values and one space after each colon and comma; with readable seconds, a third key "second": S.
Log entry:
{"hour": 3, "minute": 37}
